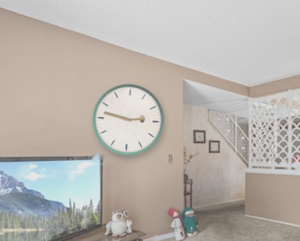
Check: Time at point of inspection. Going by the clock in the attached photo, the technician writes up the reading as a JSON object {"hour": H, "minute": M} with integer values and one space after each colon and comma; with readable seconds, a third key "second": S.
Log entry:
{"hour": 2, "minute": 47}
